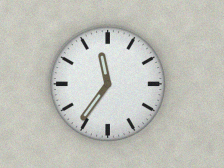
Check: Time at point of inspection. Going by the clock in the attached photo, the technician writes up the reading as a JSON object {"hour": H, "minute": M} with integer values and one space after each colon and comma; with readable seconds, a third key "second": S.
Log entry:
{"hour": 11, "minute": 36}
